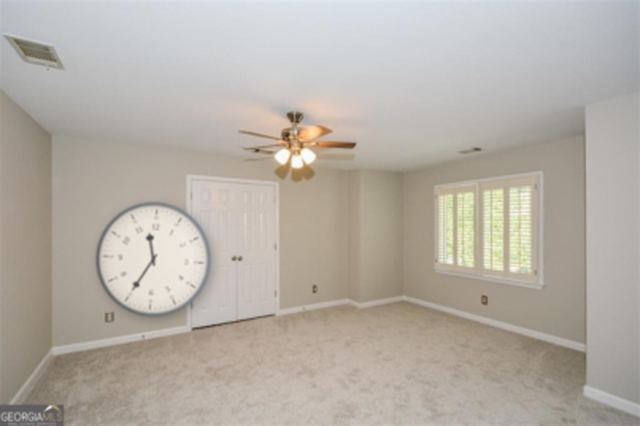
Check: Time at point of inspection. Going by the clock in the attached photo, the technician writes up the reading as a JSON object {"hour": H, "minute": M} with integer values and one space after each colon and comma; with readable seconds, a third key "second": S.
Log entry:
{"hour": 11, "minute": 35}
